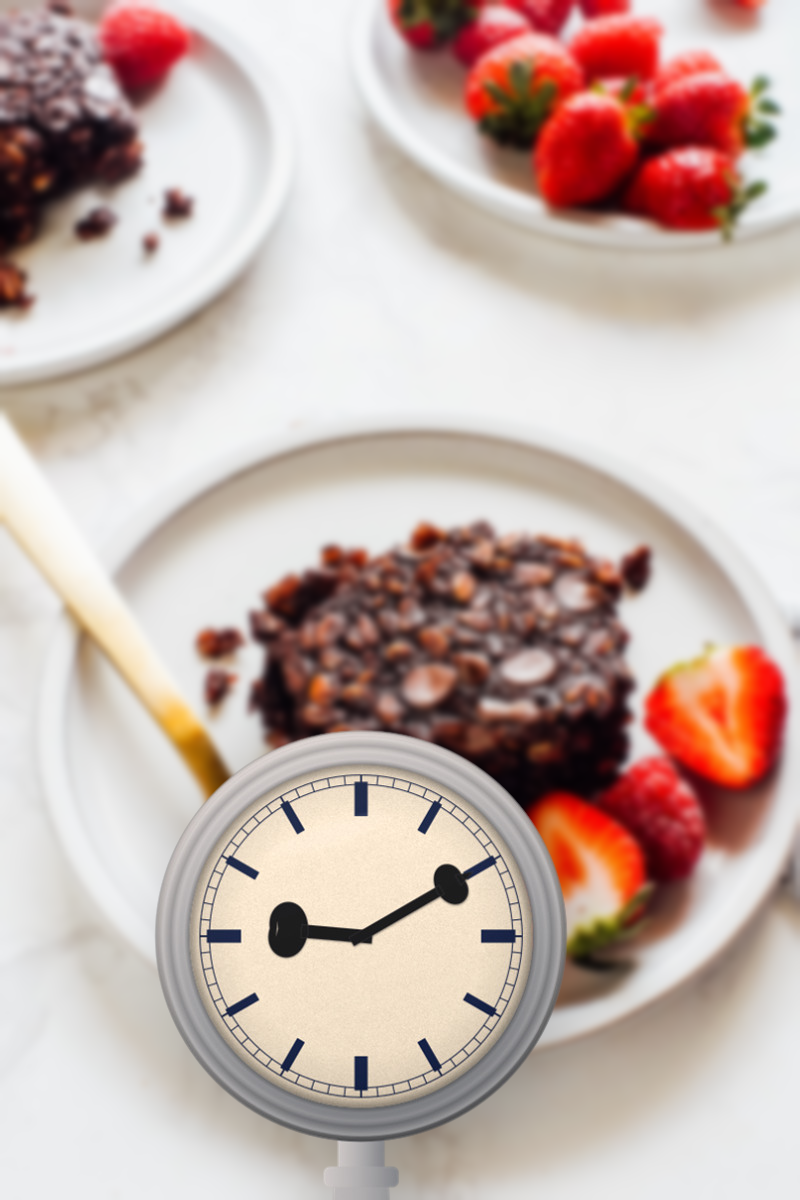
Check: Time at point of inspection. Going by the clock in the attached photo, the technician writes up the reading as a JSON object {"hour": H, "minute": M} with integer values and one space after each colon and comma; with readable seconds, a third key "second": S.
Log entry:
{"hour": 9, "minute": 10}
